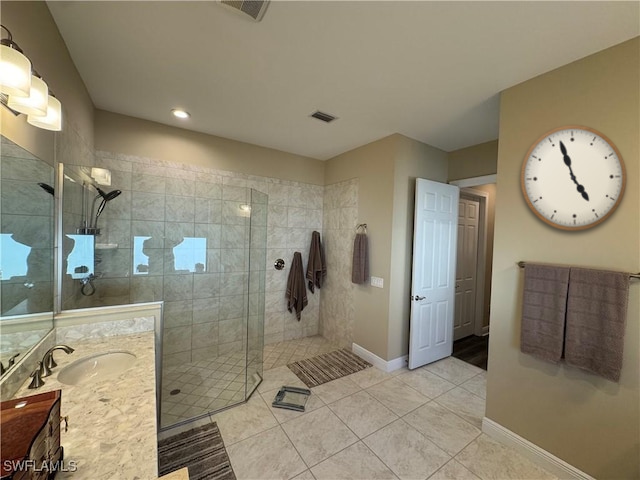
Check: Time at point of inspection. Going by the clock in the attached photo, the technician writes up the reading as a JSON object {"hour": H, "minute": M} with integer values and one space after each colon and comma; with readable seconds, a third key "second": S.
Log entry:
{"hour": 4, "minute": 57}
